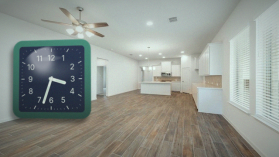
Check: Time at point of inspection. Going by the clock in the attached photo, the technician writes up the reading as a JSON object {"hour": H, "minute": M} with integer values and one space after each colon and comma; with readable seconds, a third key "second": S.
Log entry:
{"hour": 3, "minute": 33}
